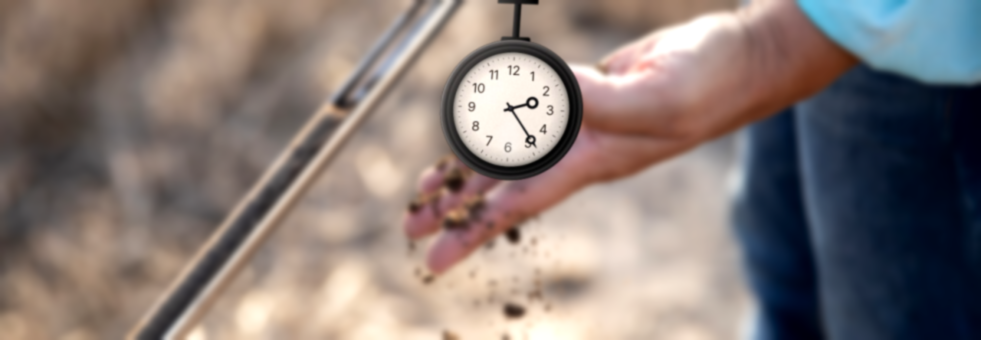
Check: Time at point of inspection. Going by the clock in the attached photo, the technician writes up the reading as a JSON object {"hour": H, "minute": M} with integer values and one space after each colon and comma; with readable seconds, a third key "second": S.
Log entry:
{"hour": 2, "minute": 24}
